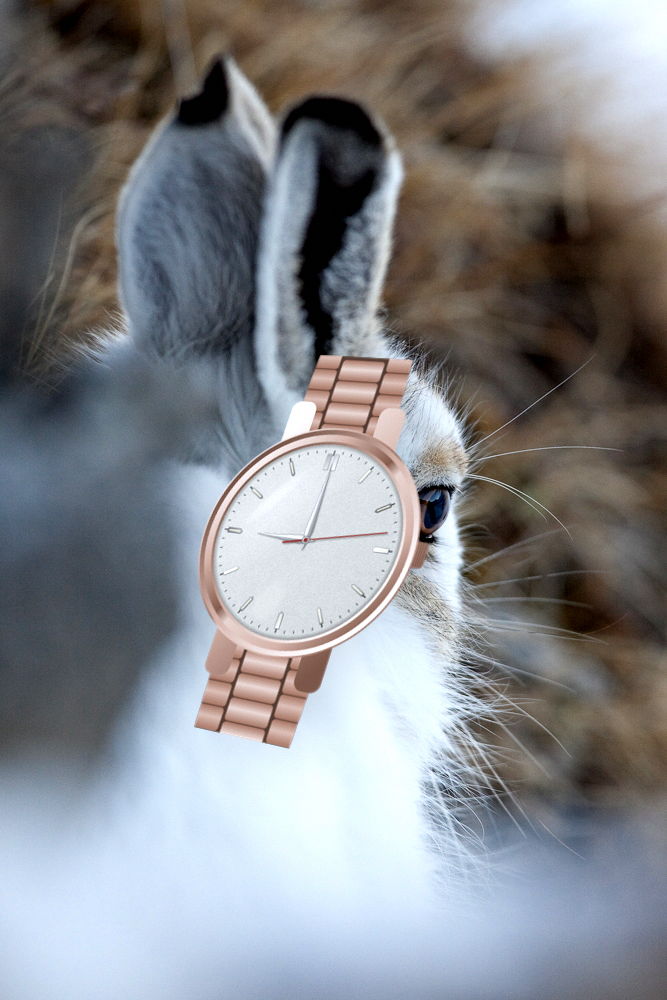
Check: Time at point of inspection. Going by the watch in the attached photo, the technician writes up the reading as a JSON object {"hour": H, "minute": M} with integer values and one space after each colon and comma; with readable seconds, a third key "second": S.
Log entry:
{"hour": 9, "minute": 0, "second": 13}
